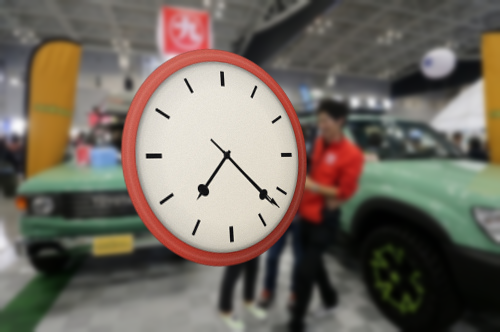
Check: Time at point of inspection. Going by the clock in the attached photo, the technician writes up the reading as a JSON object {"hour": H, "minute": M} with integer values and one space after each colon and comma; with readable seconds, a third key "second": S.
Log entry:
{"hour": 7, "minute": 22, "second": 22}
